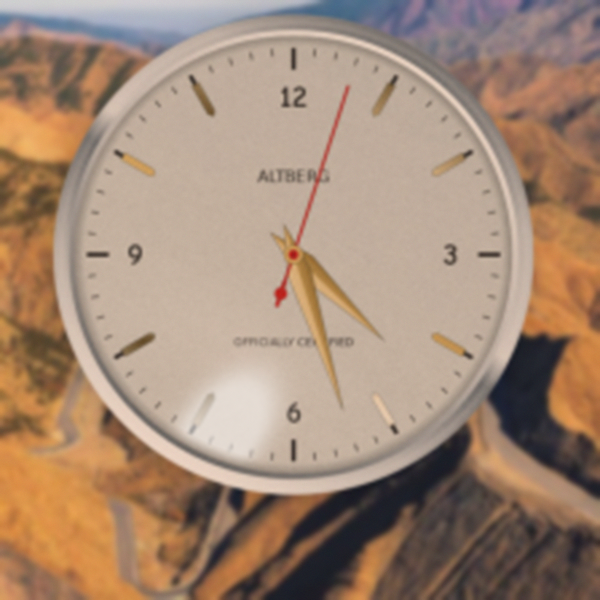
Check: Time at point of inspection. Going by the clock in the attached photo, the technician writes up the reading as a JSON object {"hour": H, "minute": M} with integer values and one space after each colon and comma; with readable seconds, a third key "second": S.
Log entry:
{"hour": 4, "minute": 27, "second": 3}
